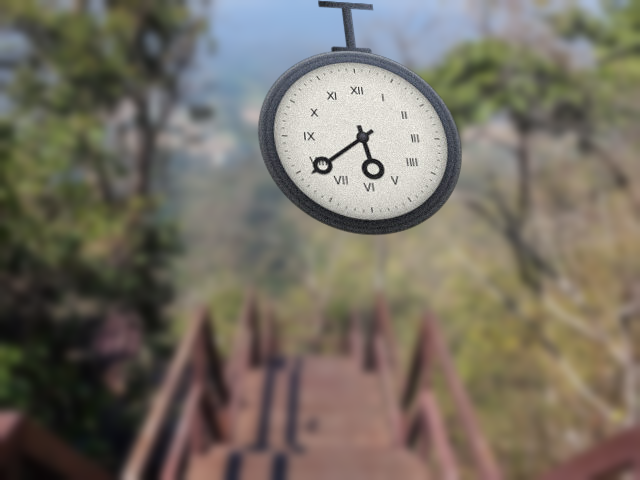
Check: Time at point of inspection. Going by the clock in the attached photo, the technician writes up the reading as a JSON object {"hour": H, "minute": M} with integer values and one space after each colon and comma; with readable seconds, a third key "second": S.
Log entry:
{"hour": 5, "minute": 39}
